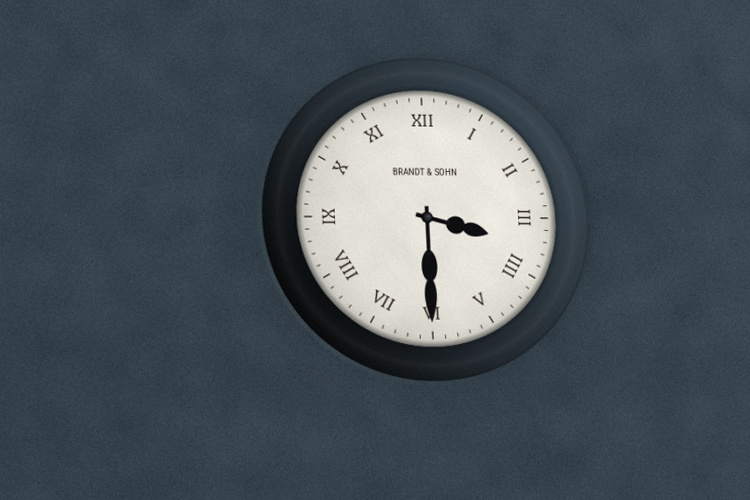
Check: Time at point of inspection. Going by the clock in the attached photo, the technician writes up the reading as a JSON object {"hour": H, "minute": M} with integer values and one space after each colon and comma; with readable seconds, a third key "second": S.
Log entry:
{"hour": 3, "minute": 30}
